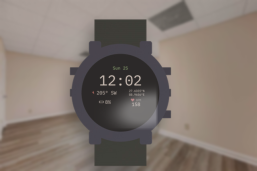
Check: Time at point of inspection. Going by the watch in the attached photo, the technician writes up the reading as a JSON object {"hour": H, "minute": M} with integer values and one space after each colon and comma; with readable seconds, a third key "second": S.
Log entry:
{"hour": 12, "minute": 2}
